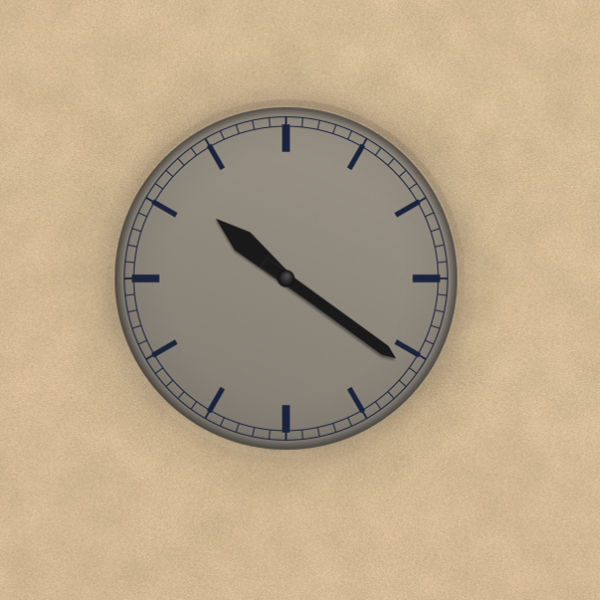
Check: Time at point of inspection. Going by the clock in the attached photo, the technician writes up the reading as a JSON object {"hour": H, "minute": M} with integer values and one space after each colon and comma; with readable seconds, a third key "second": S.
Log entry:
{"hour": 10, "minute": 21}
